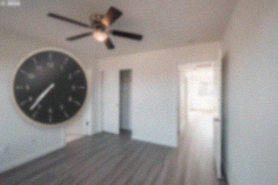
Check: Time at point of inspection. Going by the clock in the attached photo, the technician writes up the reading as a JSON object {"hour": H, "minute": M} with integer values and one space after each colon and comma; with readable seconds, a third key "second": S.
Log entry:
{"hour": 7, "minute": 37}
